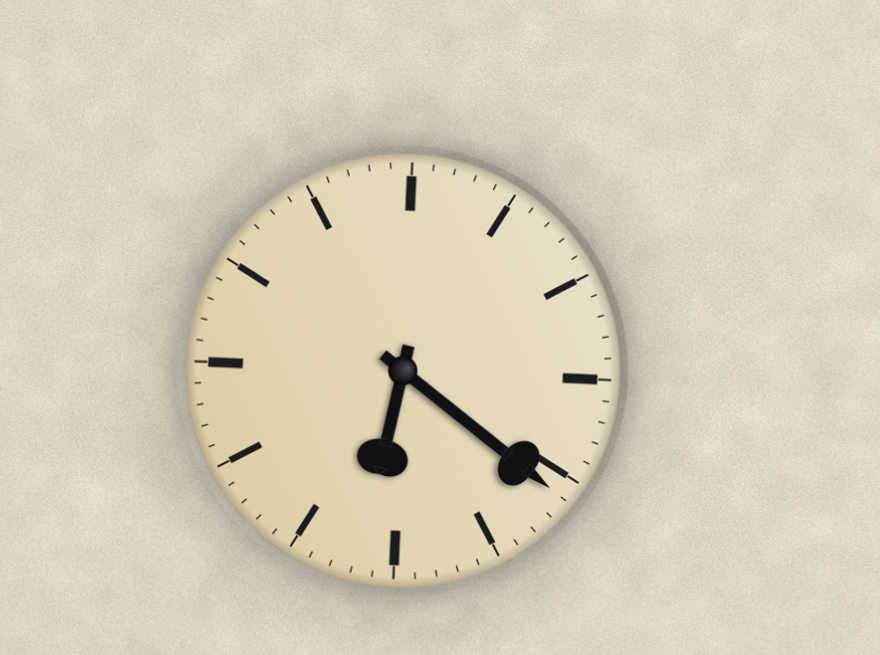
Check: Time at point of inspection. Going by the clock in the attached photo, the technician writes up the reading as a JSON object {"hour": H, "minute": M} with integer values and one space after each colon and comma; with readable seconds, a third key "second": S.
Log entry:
{"hour": 6, "minute": 21}
